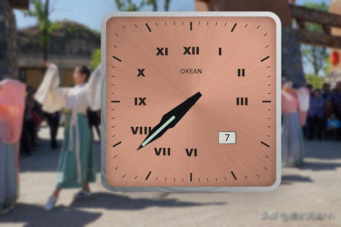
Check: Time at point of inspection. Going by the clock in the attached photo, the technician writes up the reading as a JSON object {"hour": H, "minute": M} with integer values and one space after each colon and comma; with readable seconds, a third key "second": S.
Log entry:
{"hour": 7, "minute": 38}
